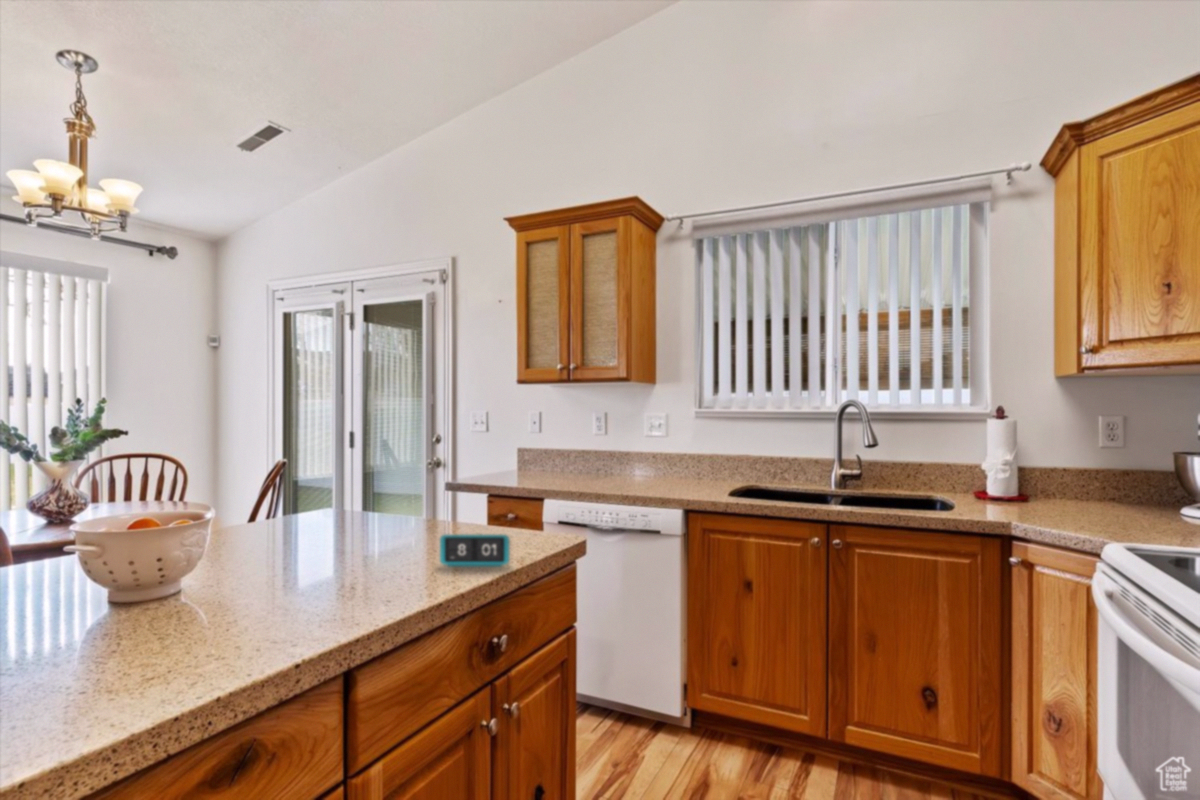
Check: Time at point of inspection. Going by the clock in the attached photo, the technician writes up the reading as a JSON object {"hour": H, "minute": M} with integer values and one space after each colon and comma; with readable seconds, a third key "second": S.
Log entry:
{"hour": 8, "minute": 1}
